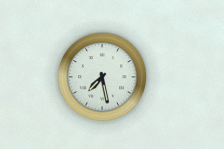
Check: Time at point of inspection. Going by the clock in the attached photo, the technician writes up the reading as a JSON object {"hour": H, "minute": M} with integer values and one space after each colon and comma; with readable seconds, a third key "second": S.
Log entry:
{"hour": 7, "minute": 28}
